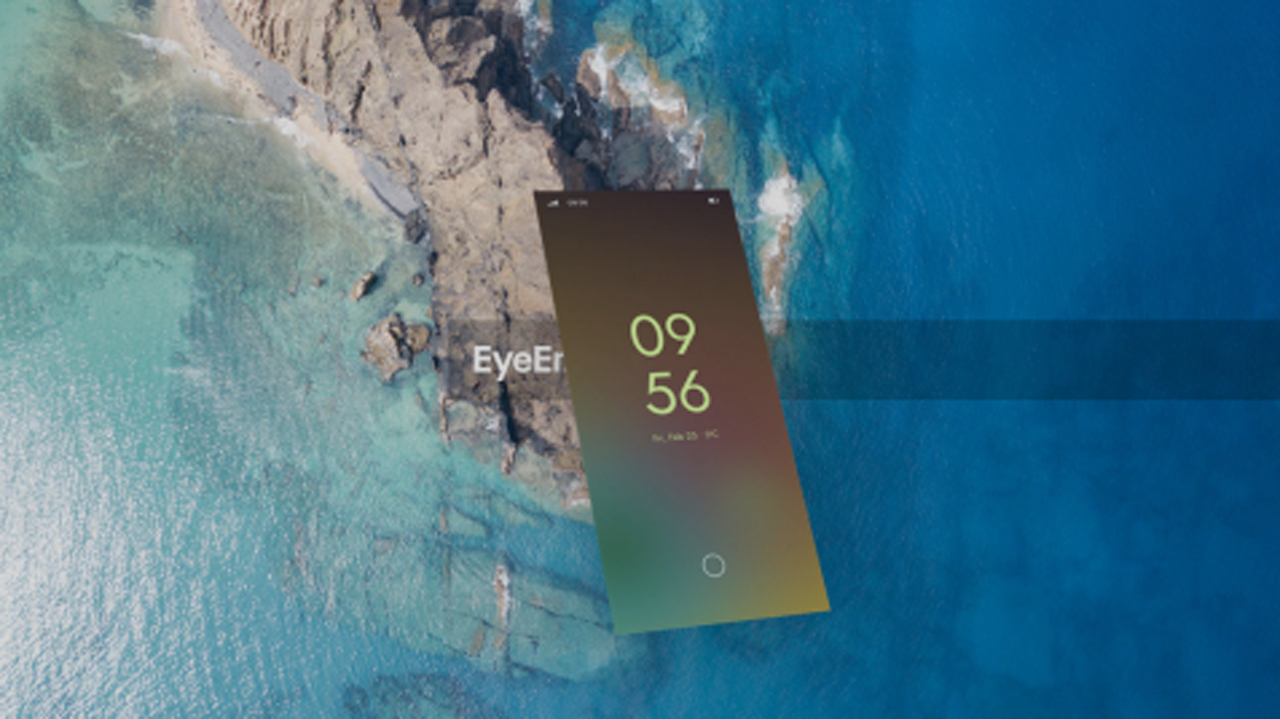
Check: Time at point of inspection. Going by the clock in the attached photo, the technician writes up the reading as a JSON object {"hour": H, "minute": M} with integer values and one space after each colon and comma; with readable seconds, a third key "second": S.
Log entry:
{"hour": 9, "minute": 56}
